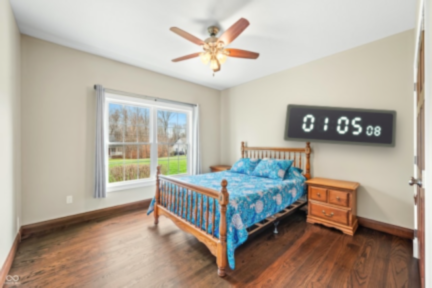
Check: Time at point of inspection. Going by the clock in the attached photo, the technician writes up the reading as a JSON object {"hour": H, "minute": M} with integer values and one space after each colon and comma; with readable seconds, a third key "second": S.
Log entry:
{"hour": 1, "minute": 5}
